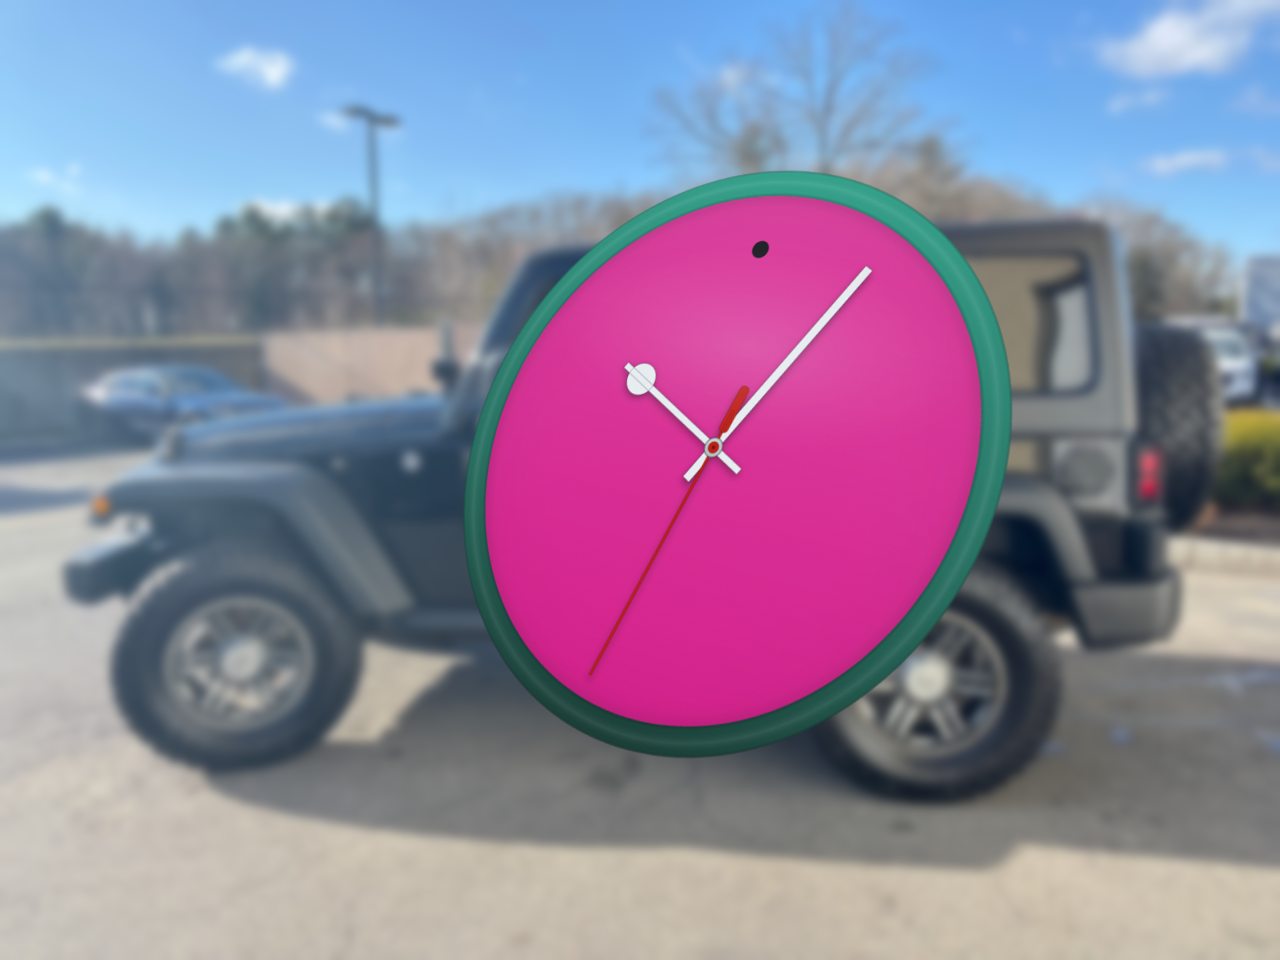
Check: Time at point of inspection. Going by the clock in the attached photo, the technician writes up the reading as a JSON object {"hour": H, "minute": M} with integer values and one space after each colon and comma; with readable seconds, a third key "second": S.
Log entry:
{"hour": 10, "minute": 5, "second": 33}
